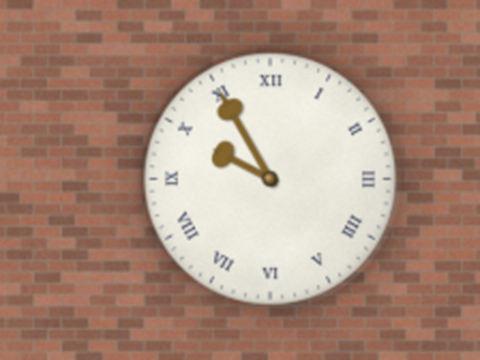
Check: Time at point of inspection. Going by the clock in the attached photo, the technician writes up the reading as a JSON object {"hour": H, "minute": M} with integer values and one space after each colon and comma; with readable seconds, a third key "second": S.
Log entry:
{"hour": 9, "minute": 55}
